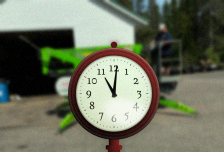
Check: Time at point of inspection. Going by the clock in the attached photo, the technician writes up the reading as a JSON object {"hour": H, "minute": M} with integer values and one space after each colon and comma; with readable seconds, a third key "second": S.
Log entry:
{"hour": 11, "minute": 1}
